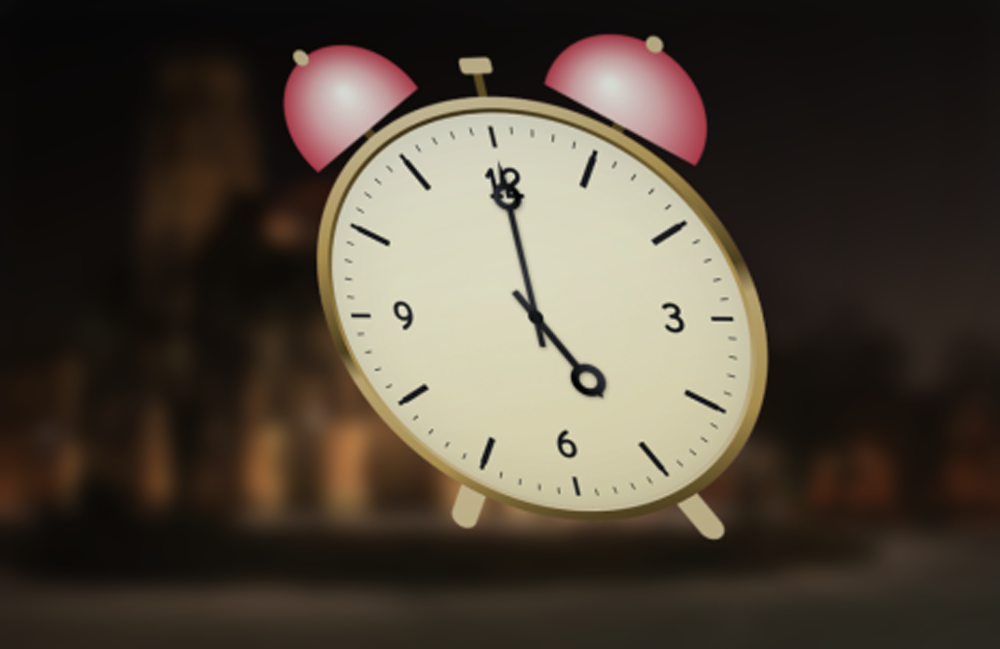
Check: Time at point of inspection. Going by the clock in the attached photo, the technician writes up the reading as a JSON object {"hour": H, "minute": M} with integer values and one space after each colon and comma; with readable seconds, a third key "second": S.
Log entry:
{"hour": 5, "minute": 0}
